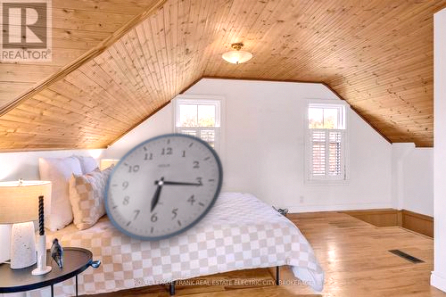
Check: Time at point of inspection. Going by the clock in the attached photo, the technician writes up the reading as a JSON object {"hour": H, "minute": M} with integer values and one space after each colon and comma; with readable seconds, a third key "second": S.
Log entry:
{"hour": 6, "minute": 16}
